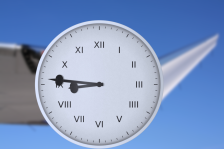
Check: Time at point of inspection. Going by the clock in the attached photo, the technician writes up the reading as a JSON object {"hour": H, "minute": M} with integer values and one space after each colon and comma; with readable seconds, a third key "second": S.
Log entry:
{"hour": 8, "minute": 46}
